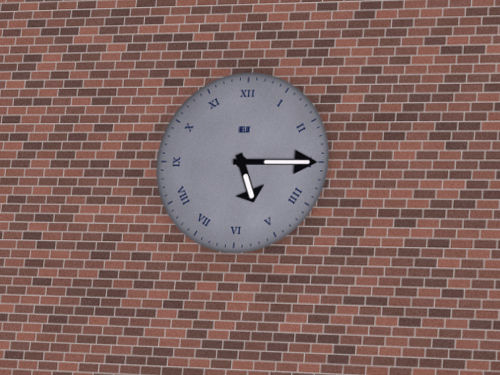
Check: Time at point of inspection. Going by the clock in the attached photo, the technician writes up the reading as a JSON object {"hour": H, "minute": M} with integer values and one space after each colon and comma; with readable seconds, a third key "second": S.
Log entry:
{"hour": 5, "minute": 15}
